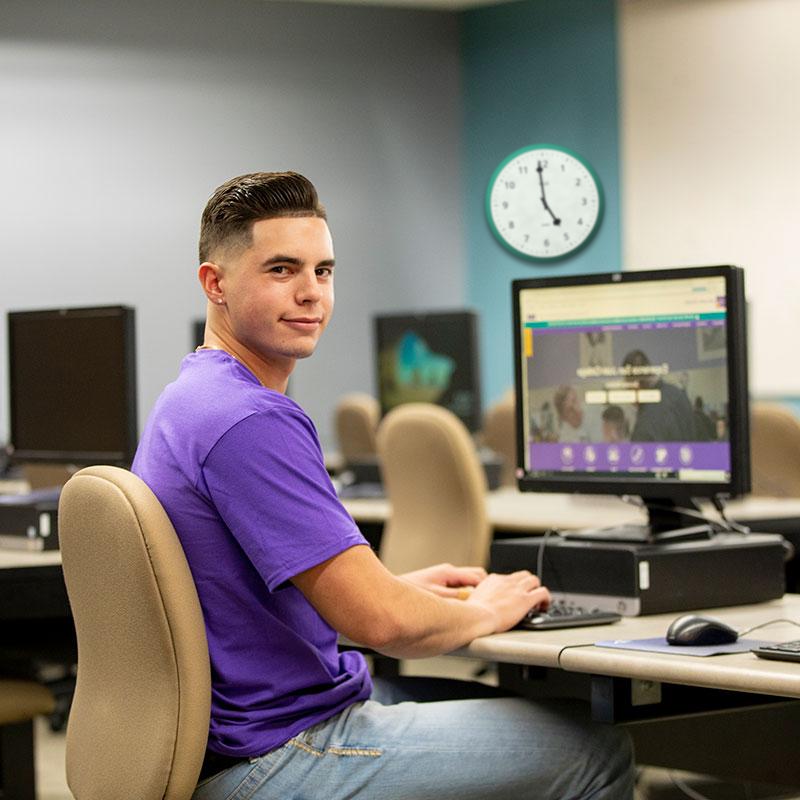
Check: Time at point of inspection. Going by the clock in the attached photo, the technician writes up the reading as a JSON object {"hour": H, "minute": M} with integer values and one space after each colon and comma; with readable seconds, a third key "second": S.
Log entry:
{"hour": 4, "minute": 59}
